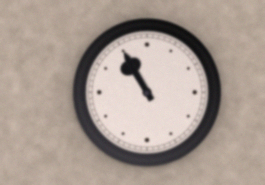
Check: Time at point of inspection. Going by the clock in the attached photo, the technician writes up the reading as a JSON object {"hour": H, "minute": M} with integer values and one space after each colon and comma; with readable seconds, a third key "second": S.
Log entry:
{"hour": 10, "minute": 55}
